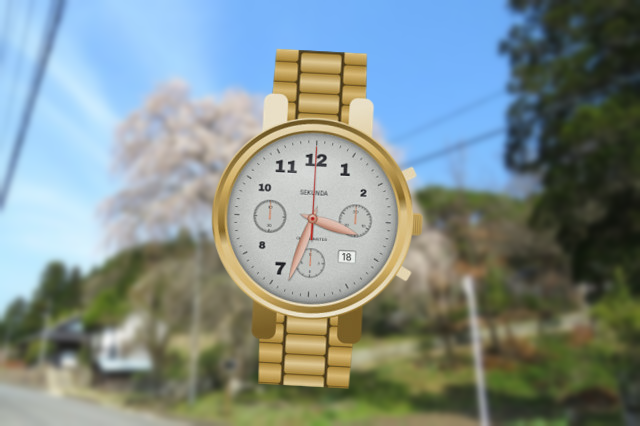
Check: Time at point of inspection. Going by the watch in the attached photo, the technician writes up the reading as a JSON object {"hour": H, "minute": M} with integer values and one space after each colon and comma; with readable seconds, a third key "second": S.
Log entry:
{"hour": 3, "minute": 33}
